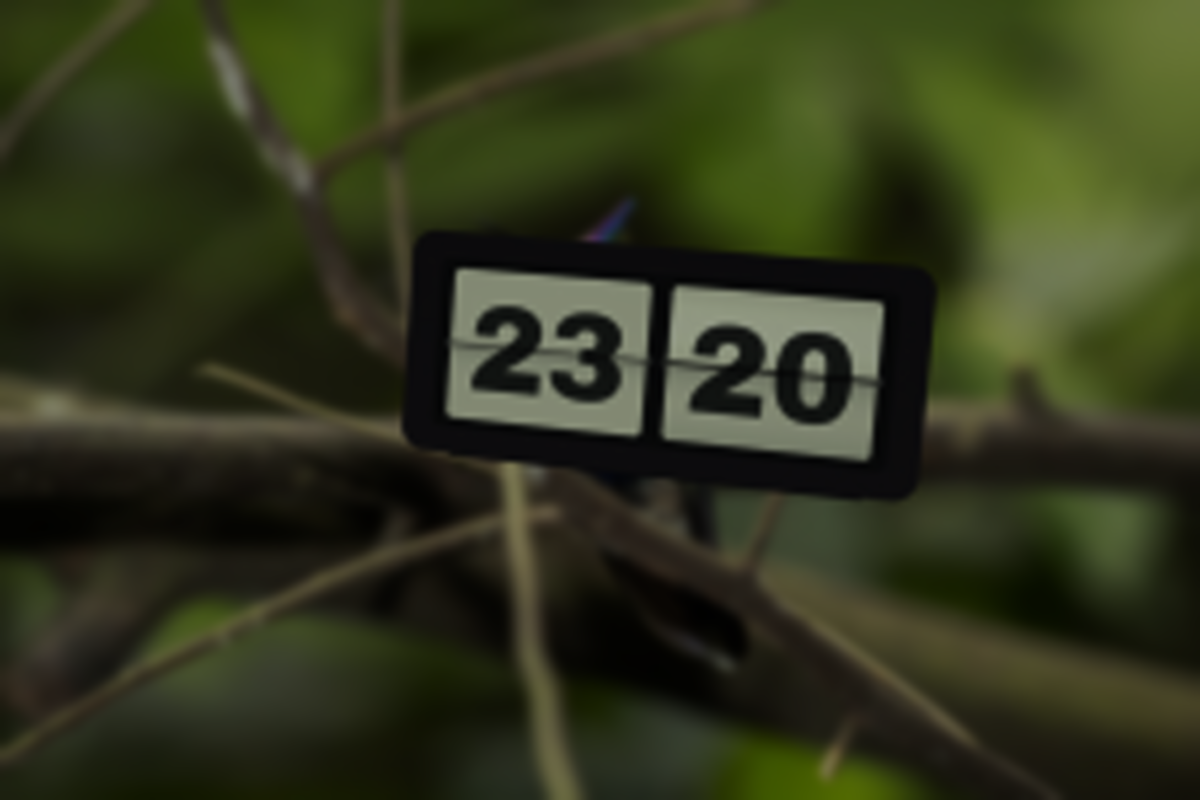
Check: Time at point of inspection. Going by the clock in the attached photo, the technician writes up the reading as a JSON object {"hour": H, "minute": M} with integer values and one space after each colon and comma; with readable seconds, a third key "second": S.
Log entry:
{"hour": 23, "minute": 20}
